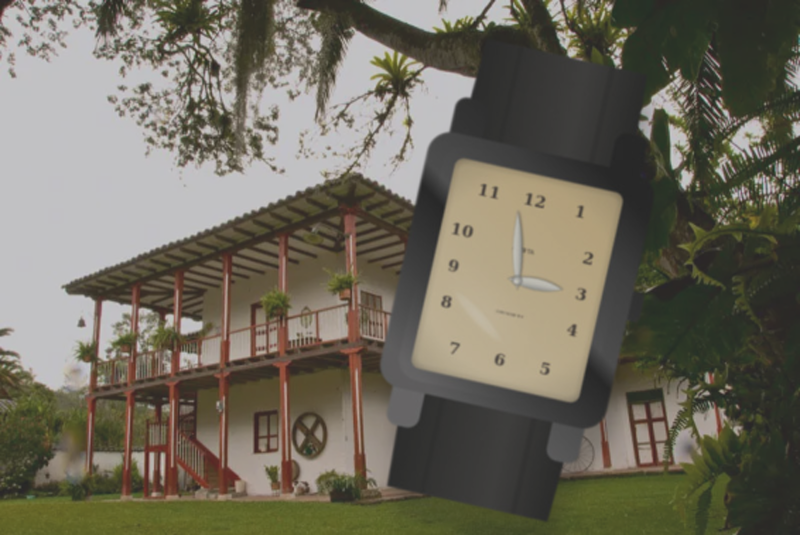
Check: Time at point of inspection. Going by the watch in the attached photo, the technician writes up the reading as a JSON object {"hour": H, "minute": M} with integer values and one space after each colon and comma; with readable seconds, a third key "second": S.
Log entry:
{"hour": 2, "minute": 58}
